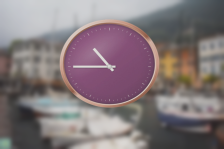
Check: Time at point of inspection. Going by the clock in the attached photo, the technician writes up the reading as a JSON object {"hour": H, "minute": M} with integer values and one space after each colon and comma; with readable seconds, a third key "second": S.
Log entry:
{"hour": 10, "minute": 45}
